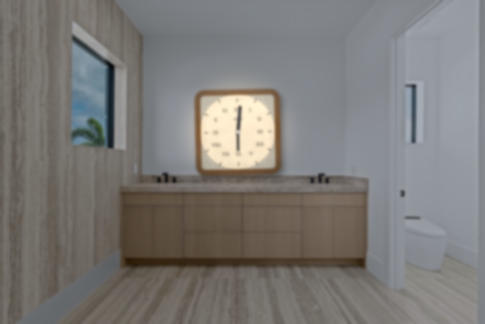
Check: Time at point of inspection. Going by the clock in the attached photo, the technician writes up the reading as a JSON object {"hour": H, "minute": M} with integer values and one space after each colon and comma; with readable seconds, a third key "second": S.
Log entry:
{"hour": 6, "minute": 1}
